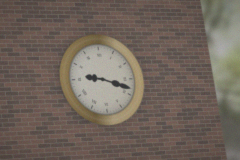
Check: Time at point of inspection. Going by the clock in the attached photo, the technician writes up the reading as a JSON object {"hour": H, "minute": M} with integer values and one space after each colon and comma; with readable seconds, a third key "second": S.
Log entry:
{"hour": 9, "minute": 18}
